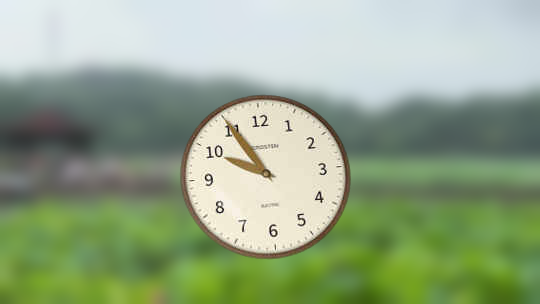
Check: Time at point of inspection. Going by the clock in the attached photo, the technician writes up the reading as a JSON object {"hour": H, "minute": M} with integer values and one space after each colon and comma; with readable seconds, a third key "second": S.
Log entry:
{"hour": 9, "minute": 55}
